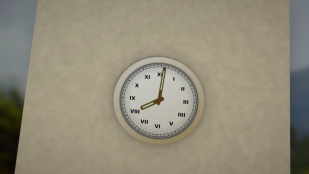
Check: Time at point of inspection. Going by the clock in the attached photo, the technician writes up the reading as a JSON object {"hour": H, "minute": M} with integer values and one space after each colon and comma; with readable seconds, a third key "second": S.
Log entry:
{"hour": 8, "minute": 1}
